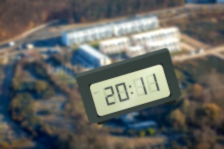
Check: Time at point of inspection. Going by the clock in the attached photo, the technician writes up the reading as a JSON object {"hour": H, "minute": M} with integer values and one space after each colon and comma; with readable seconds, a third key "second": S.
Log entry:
{"hour": 20, "minute": 11}
